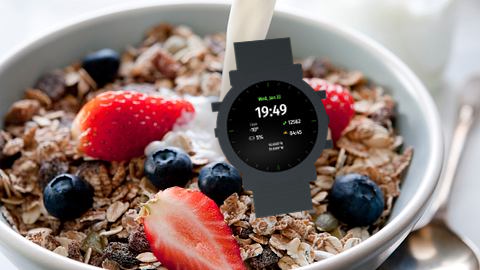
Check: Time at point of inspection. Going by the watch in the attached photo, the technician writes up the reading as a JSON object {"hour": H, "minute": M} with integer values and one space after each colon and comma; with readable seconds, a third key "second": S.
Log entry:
{"hour": 19, "minute": 49}
